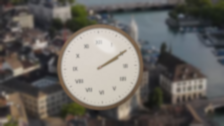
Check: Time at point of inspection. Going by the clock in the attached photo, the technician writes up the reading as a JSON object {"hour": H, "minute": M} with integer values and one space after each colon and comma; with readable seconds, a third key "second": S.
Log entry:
{"hour": 2, "minute": 10}
